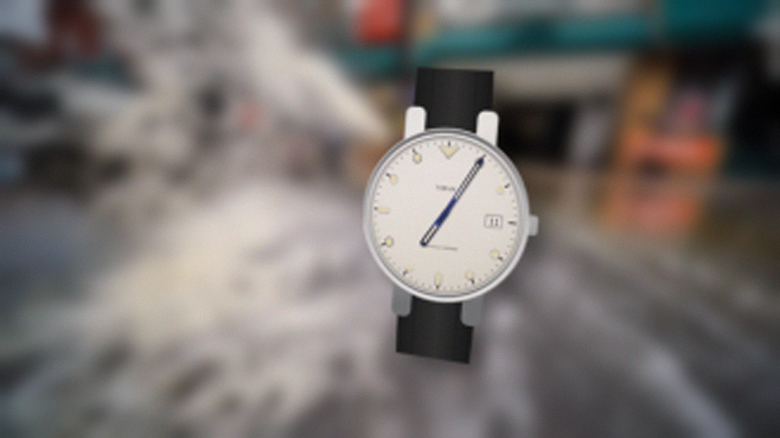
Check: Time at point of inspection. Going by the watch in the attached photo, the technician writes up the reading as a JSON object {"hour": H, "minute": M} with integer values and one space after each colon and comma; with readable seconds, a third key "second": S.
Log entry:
{"hour": 7, "minute": 5}
